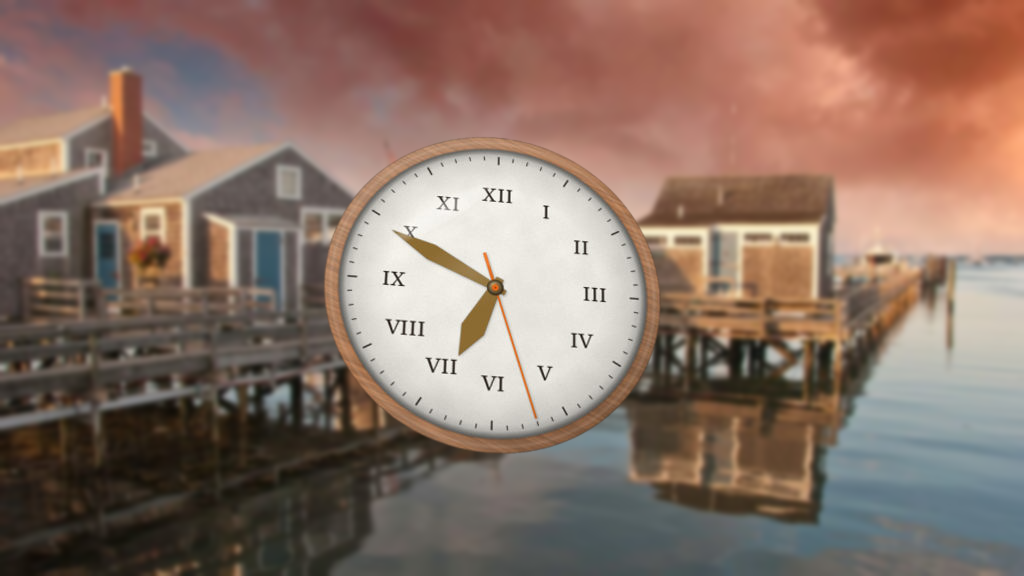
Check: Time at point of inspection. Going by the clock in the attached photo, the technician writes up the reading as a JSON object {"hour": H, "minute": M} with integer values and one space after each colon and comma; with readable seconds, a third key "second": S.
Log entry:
{"hour": 6, "minute": 49, "second": 27}
